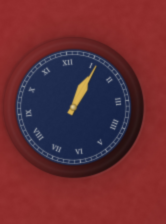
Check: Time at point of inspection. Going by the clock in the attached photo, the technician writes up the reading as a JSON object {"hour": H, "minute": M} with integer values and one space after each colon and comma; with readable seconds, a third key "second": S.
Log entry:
{"hour": 1, "minute": 6}
